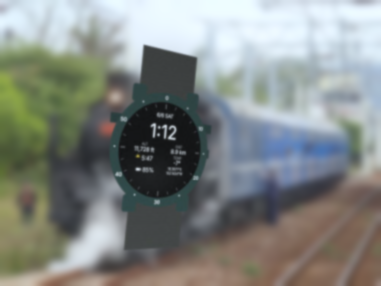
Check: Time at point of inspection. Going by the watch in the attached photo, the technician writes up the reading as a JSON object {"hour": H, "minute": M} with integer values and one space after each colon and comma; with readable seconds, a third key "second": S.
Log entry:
{"hour": 1, "minute": 12}
